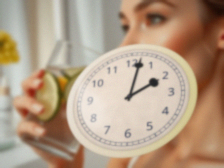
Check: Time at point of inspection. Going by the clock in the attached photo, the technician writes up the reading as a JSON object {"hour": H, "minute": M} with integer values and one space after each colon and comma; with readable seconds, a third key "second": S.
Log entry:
{"hour": 2, "minute": 2}
